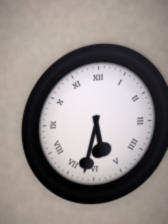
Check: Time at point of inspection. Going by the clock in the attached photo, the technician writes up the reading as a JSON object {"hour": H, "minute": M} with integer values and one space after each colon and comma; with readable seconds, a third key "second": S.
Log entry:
{"hour": 5, "minute": 32}
